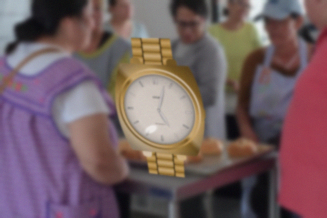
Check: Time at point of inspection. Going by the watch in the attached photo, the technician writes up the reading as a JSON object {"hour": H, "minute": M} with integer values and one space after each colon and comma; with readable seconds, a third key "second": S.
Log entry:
{"hour": 5, "minute": 3}
